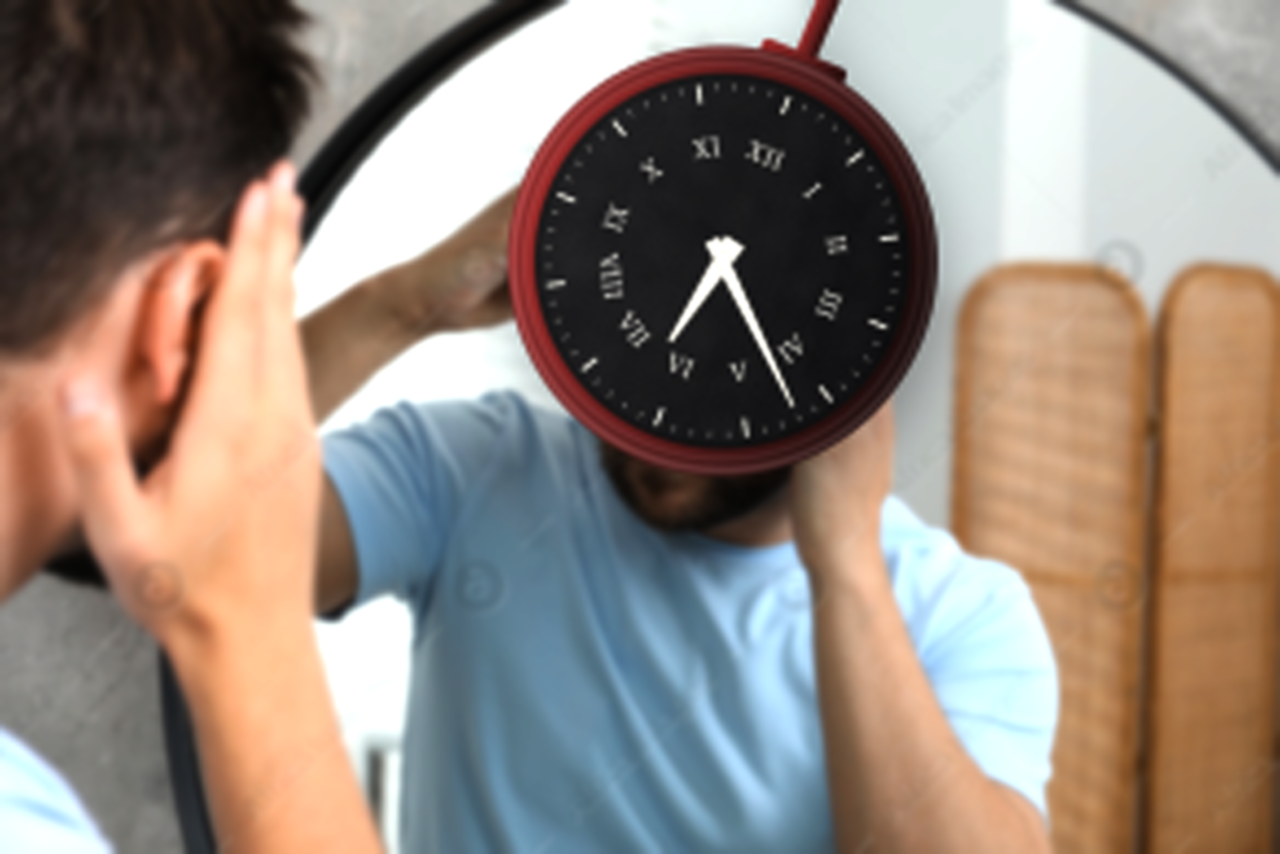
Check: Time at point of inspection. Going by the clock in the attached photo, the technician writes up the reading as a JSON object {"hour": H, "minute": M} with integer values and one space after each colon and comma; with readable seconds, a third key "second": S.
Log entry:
{"hour": 6, "minute": 22}
